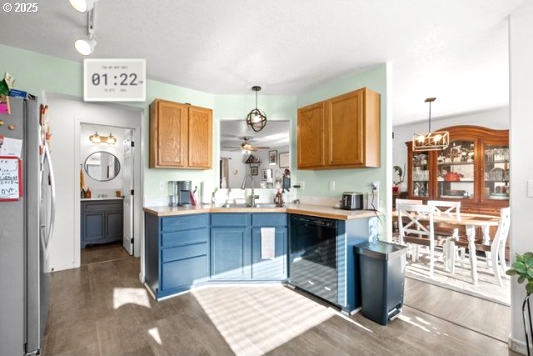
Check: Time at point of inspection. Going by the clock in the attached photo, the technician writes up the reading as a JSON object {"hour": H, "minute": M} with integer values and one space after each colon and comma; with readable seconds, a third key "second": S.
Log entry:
{"hour": 1, "minute": 22}
